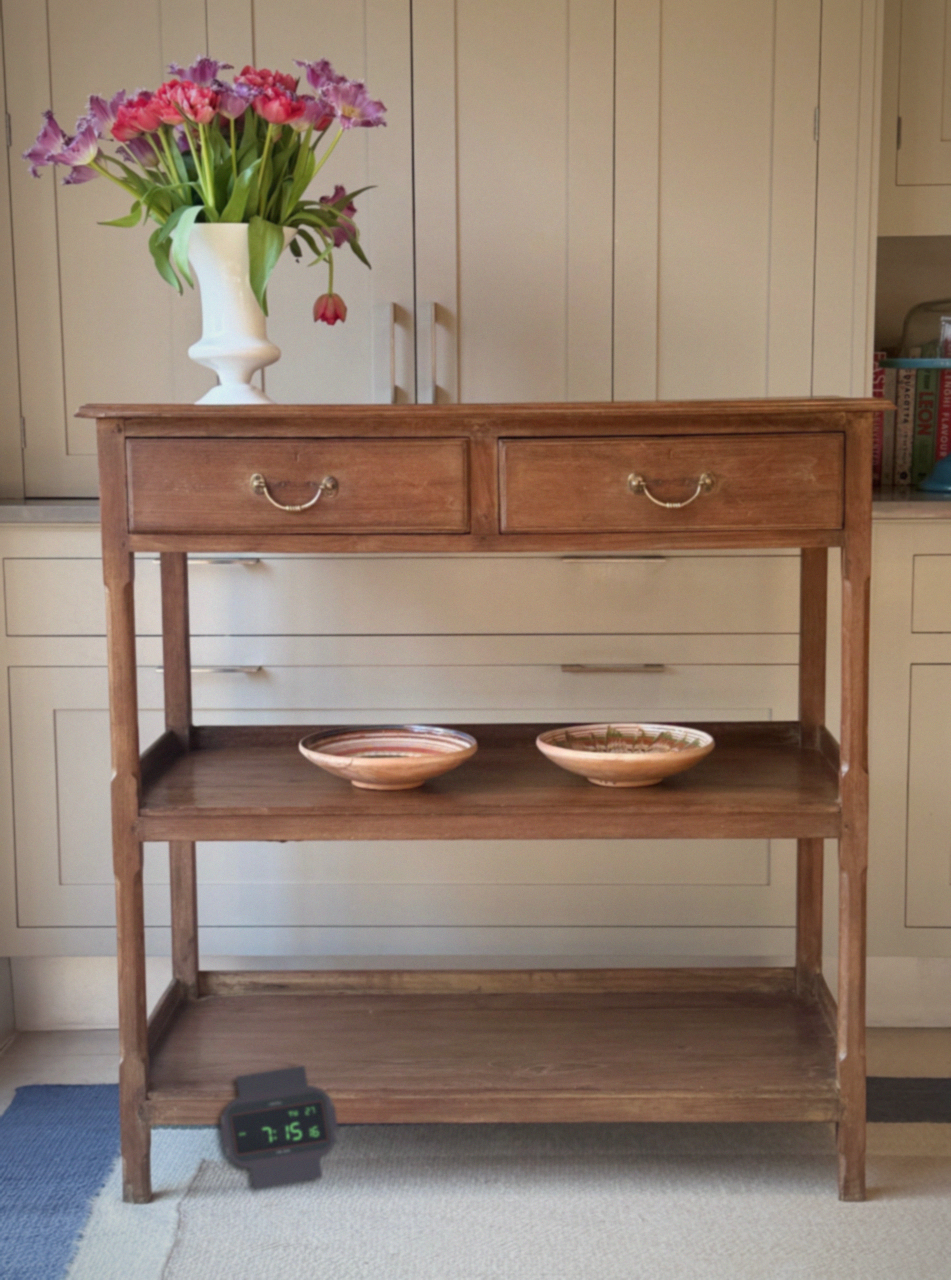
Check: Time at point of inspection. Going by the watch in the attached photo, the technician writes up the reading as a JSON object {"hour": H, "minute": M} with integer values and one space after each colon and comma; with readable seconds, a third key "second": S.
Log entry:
{"hour": 7, "minute": 15}
